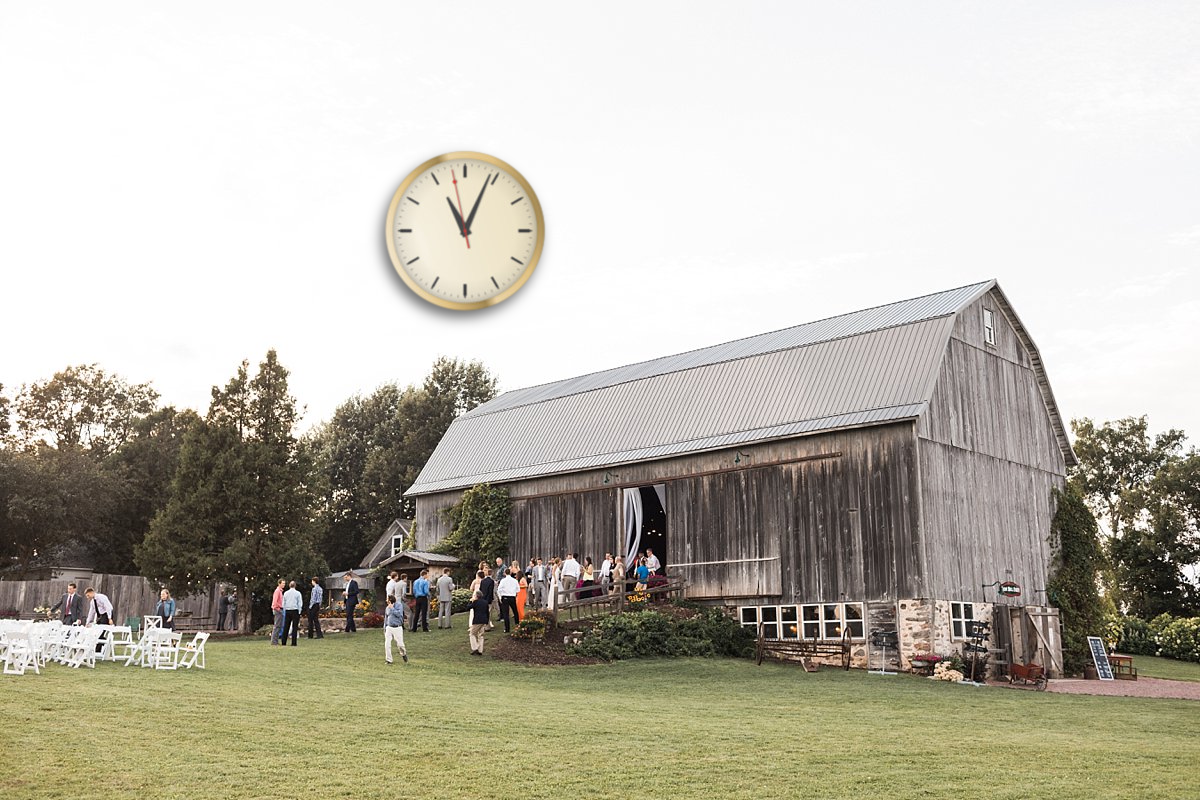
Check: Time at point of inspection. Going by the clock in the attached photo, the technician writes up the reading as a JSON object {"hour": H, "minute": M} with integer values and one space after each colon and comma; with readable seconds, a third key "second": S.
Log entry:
{"hour": 11, "minute": 3, "second": 58}
